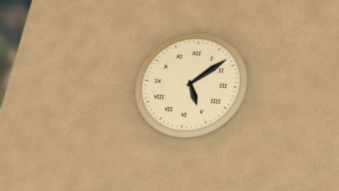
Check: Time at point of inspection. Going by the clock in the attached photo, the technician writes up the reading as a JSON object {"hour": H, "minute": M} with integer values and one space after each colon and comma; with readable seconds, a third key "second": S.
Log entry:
{"hour": 5, "minute": 8}
